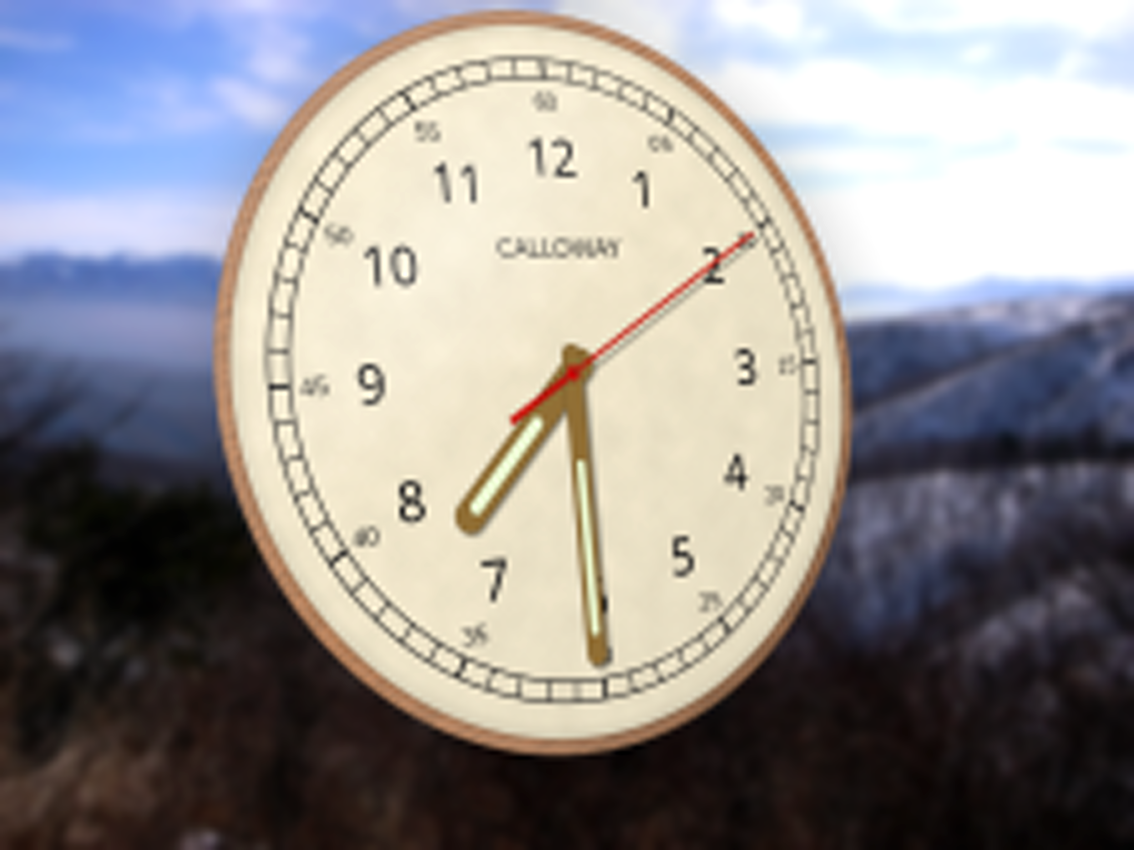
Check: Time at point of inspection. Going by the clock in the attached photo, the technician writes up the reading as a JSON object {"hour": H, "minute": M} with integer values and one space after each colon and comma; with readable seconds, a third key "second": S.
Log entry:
{"hour": 7, "minute": 30, "second": 10}
